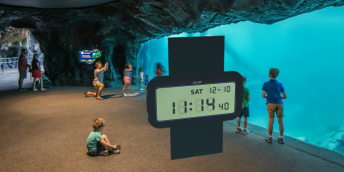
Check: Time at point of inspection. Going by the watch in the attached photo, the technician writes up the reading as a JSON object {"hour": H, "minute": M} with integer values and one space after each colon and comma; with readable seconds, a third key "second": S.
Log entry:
{"hour": 11, "minute": 14, "second": 40}
